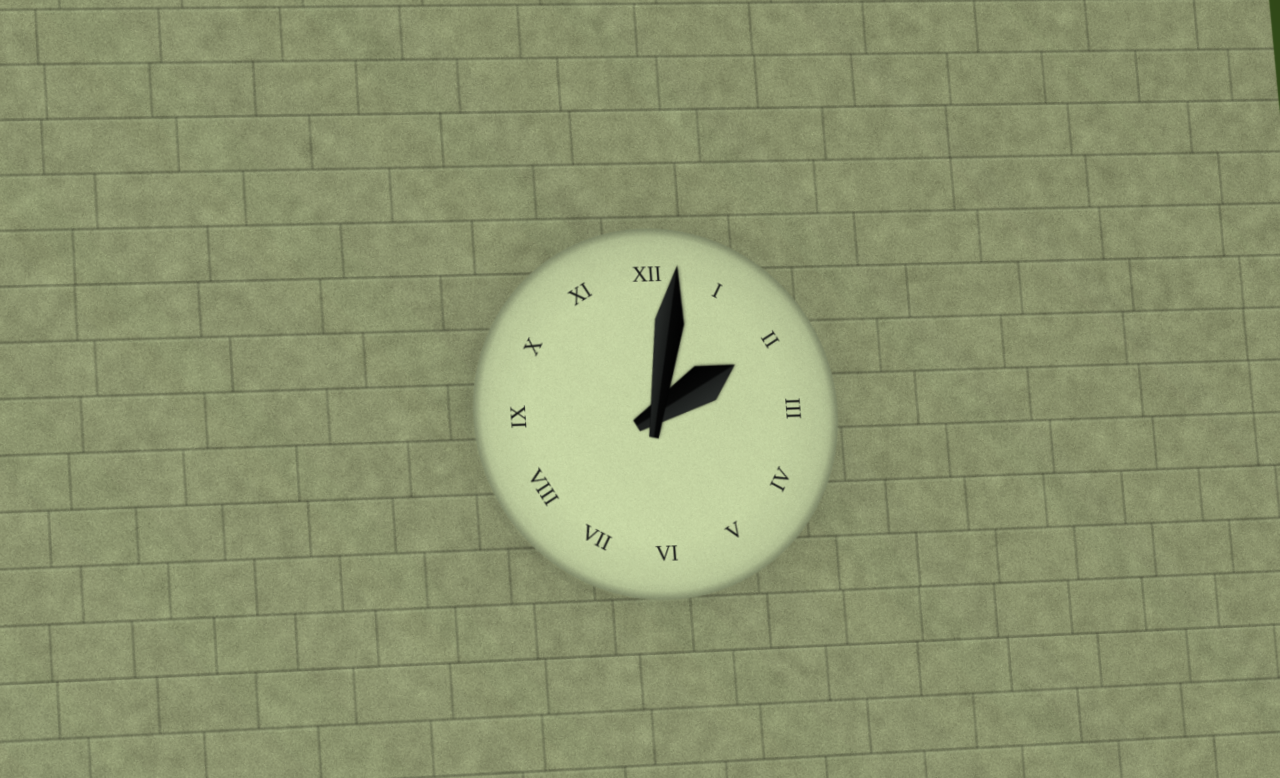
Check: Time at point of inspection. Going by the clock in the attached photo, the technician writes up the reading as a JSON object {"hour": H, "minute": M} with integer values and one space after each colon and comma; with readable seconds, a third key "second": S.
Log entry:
{"hour": 2, "minute": 2}
